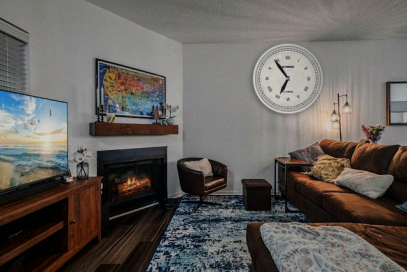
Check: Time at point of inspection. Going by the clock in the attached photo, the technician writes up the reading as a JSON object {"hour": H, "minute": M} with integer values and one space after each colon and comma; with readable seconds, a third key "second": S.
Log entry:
{"hour": 6, "minute": 54}
